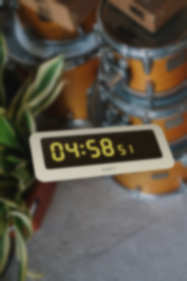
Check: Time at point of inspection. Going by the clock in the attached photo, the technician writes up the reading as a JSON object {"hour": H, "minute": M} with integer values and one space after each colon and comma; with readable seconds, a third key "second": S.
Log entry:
{"hour": 4, "minute": 58}
